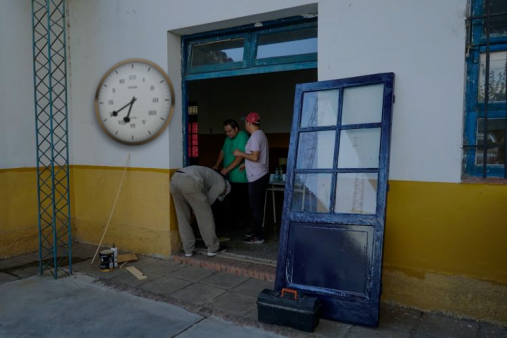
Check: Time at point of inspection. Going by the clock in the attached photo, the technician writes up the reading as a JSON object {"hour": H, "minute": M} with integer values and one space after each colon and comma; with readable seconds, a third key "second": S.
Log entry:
{"hour": 6, "minute": 40}
